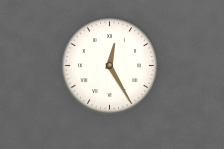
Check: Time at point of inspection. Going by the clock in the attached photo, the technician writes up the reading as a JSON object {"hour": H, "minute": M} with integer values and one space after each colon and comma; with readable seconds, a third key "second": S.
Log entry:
{"hour": 12, "minute": 25}
